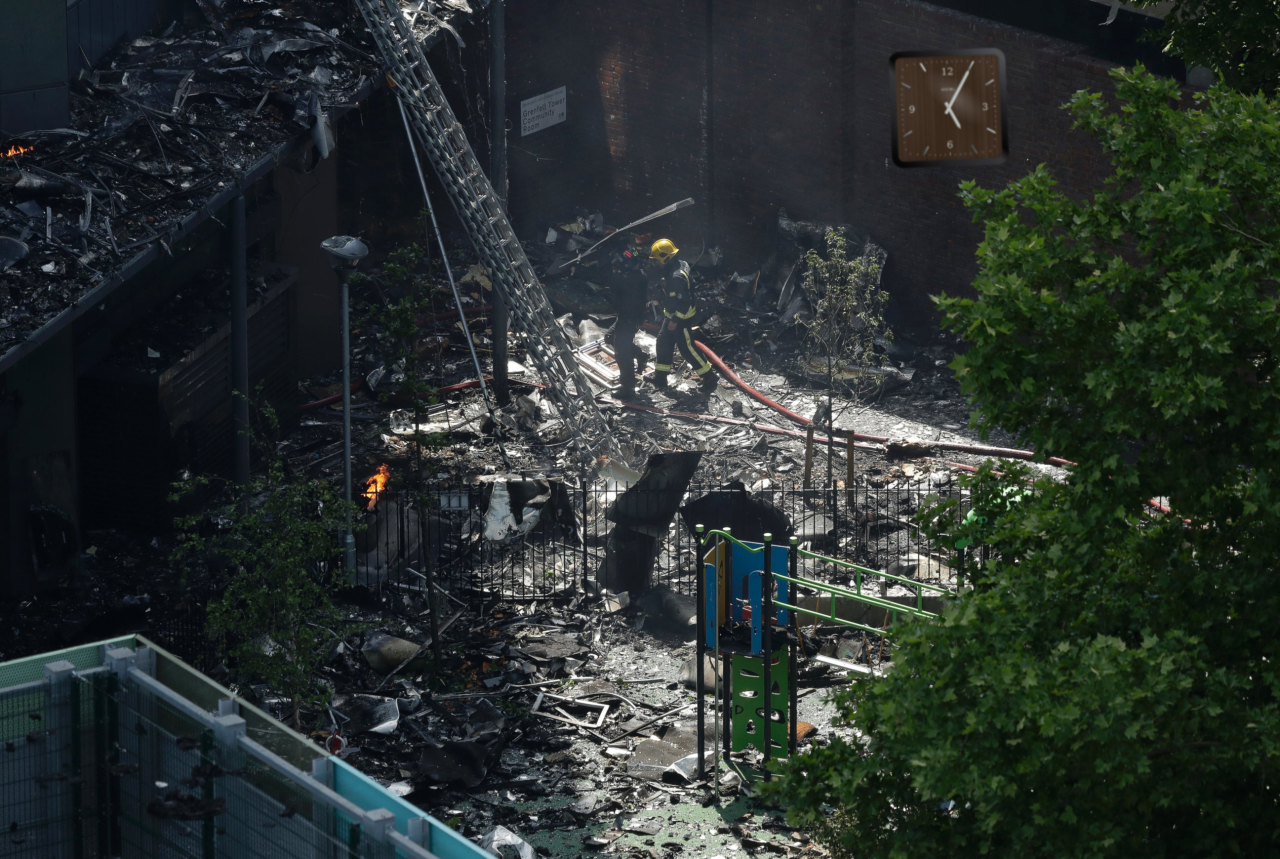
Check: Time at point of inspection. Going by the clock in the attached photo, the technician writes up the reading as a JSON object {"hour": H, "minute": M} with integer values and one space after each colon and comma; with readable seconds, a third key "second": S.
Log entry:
{"hour": 5, "minute": 5}
